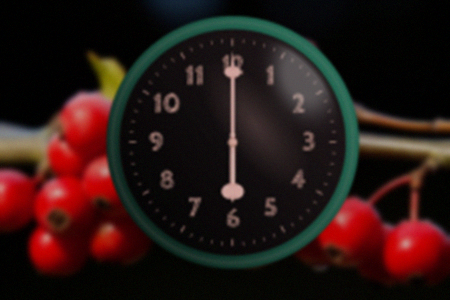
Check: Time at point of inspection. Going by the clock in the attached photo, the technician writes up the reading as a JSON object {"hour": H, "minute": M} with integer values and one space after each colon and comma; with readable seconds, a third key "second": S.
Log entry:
{"hour": 6, "minute": 0}
